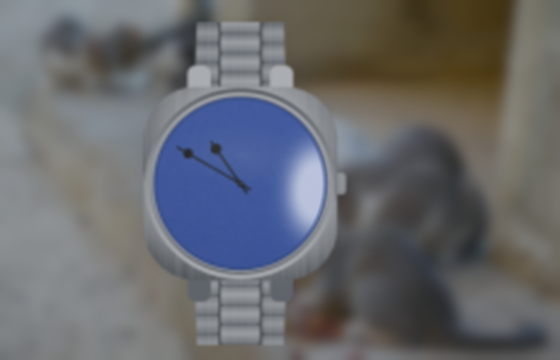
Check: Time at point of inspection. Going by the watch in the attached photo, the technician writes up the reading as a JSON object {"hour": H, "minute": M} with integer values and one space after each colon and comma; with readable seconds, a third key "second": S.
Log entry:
{"hour": 10, "minute": 50}
